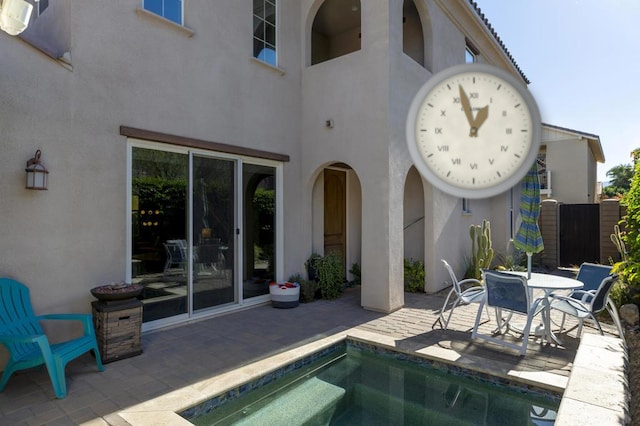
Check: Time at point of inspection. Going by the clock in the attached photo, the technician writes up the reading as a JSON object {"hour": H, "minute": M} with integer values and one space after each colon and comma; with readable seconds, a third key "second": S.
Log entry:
{"hour": 12, "minute": 57}
